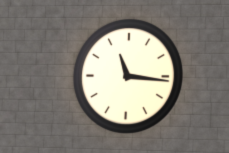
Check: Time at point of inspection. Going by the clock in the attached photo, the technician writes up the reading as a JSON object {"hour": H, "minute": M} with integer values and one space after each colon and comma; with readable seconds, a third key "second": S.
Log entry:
{"hour": 11, "minute": 16}
